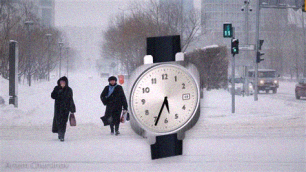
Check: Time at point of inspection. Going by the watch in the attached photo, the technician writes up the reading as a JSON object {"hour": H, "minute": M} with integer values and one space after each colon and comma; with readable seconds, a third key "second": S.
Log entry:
{"hour": 5, "minute": 34}
